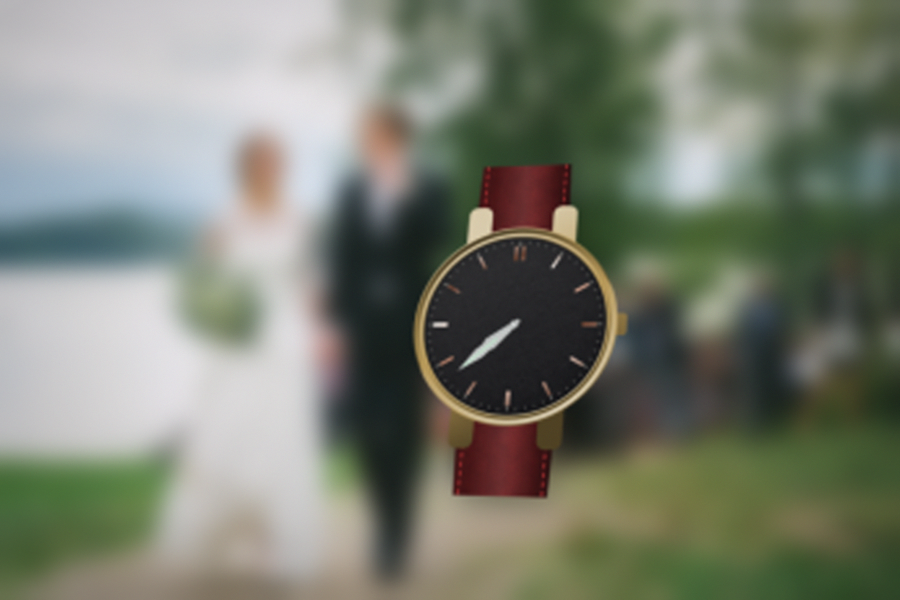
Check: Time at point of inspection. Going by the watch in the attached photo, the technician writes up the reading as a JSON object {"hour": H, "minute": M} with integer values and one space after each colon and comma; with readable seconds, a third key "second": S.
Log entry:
{"hour": 7, "minute": 38}
